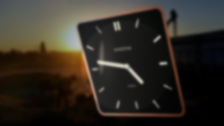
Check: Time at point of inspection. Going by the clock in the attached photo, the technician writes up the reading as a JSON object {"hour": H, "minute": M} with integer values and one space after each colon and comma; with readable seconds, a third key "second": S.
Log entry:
{"hour": 4, "minute": 47}
